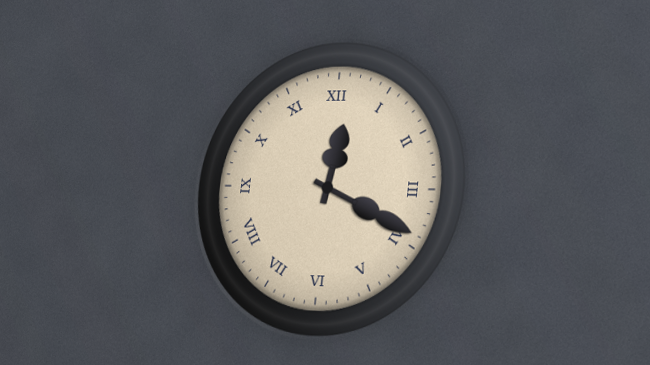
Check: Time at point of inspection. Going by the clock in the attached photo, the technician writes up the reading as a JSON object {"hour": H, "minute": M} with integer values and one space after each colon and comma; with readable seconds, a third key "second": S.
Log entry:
{"hour": 12, "minute": 19}
